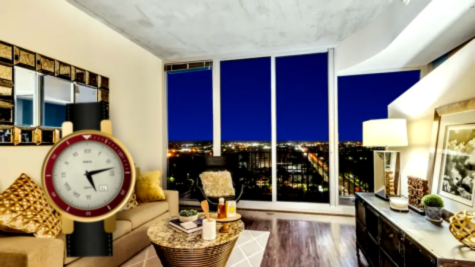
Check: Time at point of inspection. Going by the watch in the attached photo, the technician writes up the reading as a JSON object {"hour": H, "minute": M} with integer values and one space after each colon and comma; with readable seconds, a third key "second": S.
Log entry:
{"hour": 5, "minute": 13}
